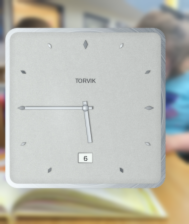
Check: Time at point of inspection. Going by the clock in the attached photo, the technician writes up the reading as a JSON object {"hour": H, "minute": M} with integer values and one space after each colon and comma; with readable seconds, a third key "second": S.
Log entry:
{"hour": 5, "minute": 45}
